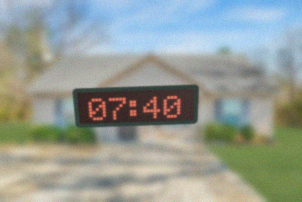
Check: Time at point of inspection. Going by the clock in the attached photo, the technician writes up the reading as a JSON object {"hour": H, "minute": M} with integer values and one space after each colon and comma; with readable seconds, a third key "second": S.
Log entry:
{"hour": 7, "minute": 40}
